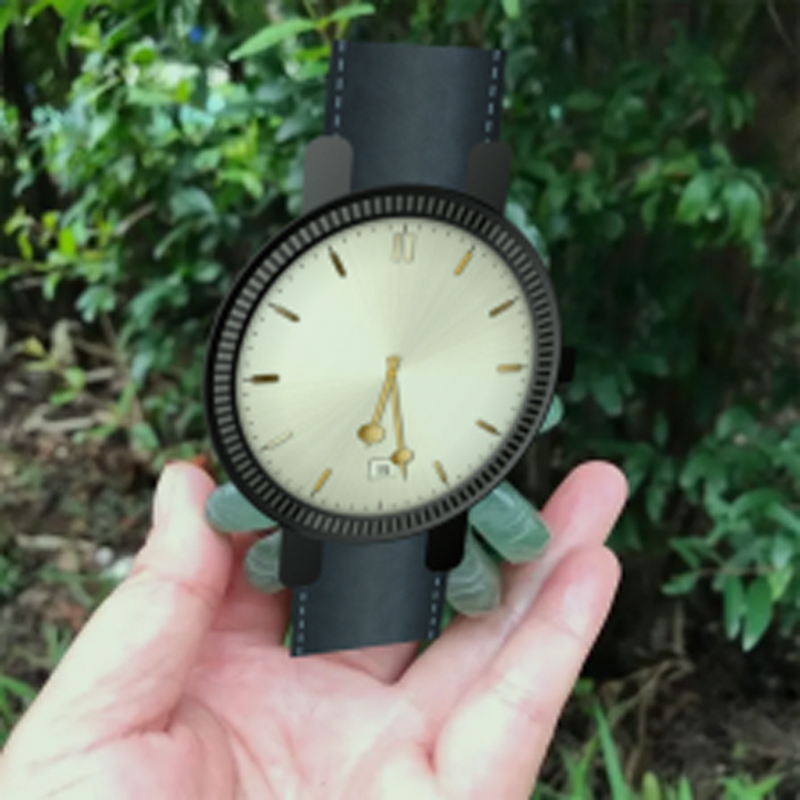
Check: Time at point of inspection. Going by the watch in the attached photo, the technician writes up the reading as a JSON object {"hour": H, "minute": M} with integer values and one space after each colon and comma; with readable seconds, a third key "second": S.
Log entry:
{"hour": 6, "minute": 28}
